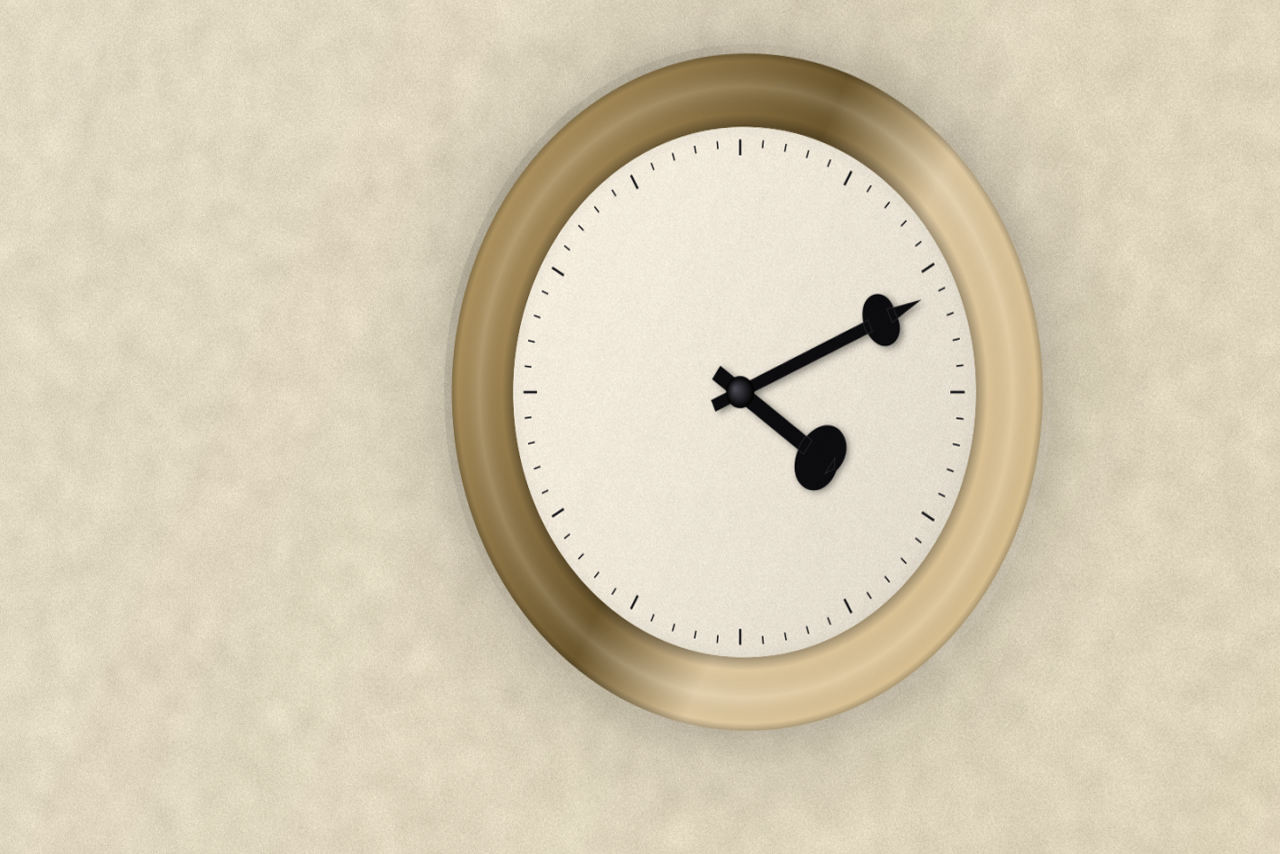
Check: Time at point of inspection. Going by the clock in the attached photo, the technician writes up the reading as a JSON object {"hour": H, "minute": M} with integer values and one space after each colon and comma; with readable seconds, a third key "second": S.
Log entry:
{"hour": 4, "minute": 11}
